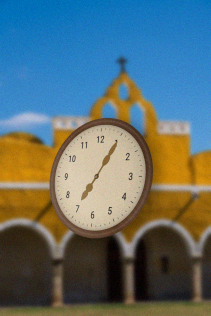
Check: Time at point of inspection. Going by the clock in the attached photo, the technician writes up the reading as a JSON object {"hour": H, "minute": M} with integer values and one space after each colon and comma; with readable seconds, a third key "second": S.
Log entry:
{"hour": 7, "minute": 5}
